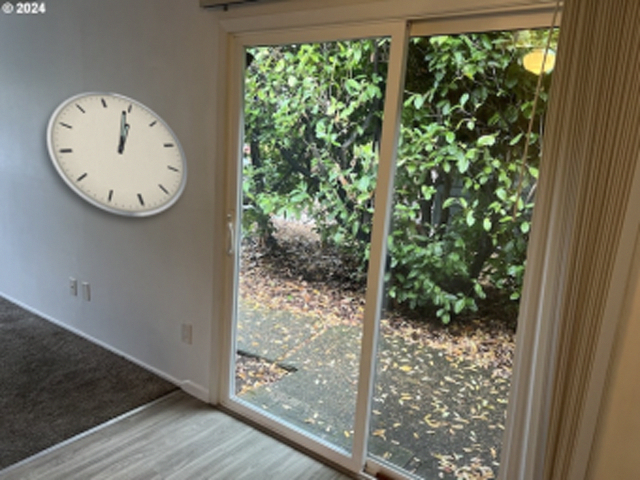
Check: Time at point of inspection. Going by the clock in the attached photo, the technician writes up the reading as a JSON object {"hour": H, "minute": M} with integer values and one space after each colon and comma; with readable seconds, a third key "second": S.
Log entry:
{"hour": 1, "minute": 4}
